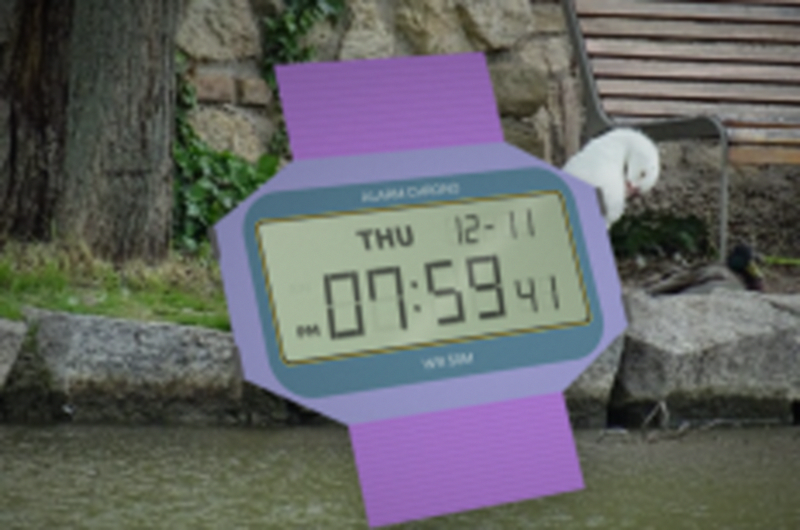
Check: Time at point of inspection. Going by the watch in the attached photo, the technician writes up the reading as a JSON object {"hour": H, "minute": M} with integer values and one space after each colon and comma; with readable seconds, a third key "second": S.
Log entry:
{"hour": 7, "minute": 59, "second": 41}
